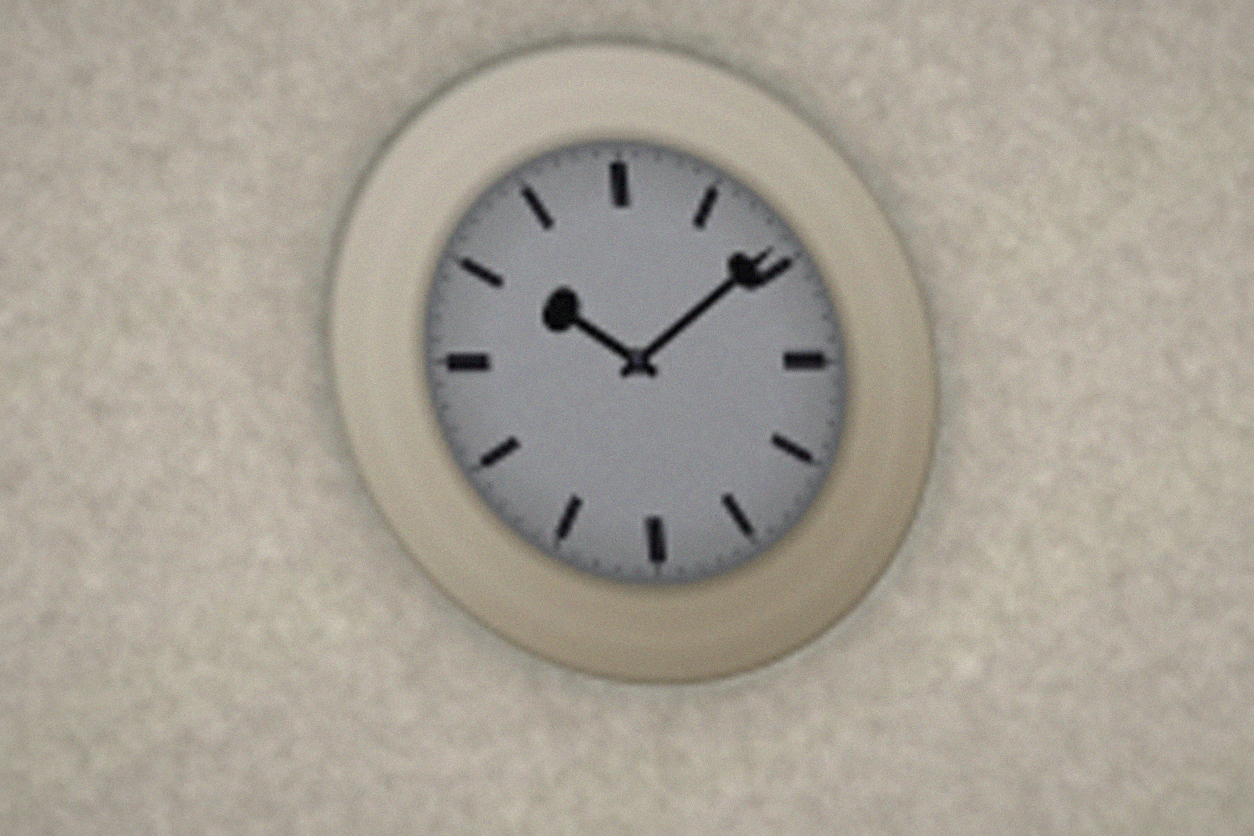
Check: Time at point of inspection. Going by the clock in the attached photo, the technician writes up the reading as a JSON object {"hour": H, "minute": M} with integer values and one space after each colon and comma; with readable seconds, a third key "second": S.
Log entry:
{"hour": 10, "minute": 9}
